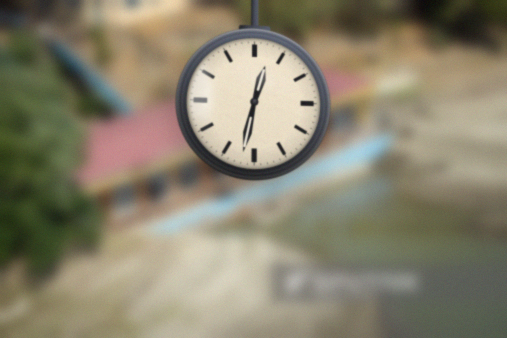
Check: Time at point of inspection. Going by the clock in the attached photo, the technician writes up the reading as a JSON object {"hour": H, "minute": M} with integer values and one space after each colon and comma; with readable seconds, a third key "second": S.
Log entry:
{"hour": 12, "minute": 32}
